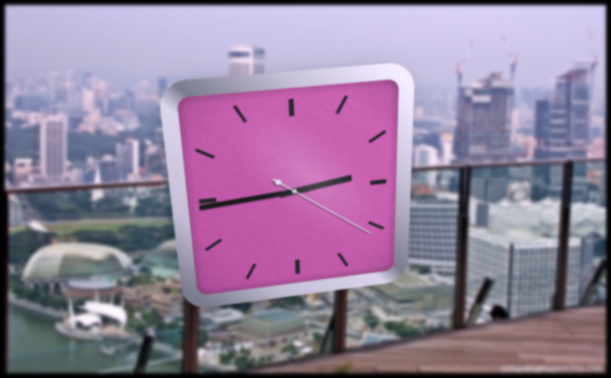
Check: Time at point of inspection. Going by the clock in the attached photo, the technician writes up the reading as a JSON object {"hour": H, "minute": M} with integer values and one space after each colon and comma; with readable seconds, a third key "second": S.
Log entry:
{"hour": 2, "minute": 44, "second": 21}
